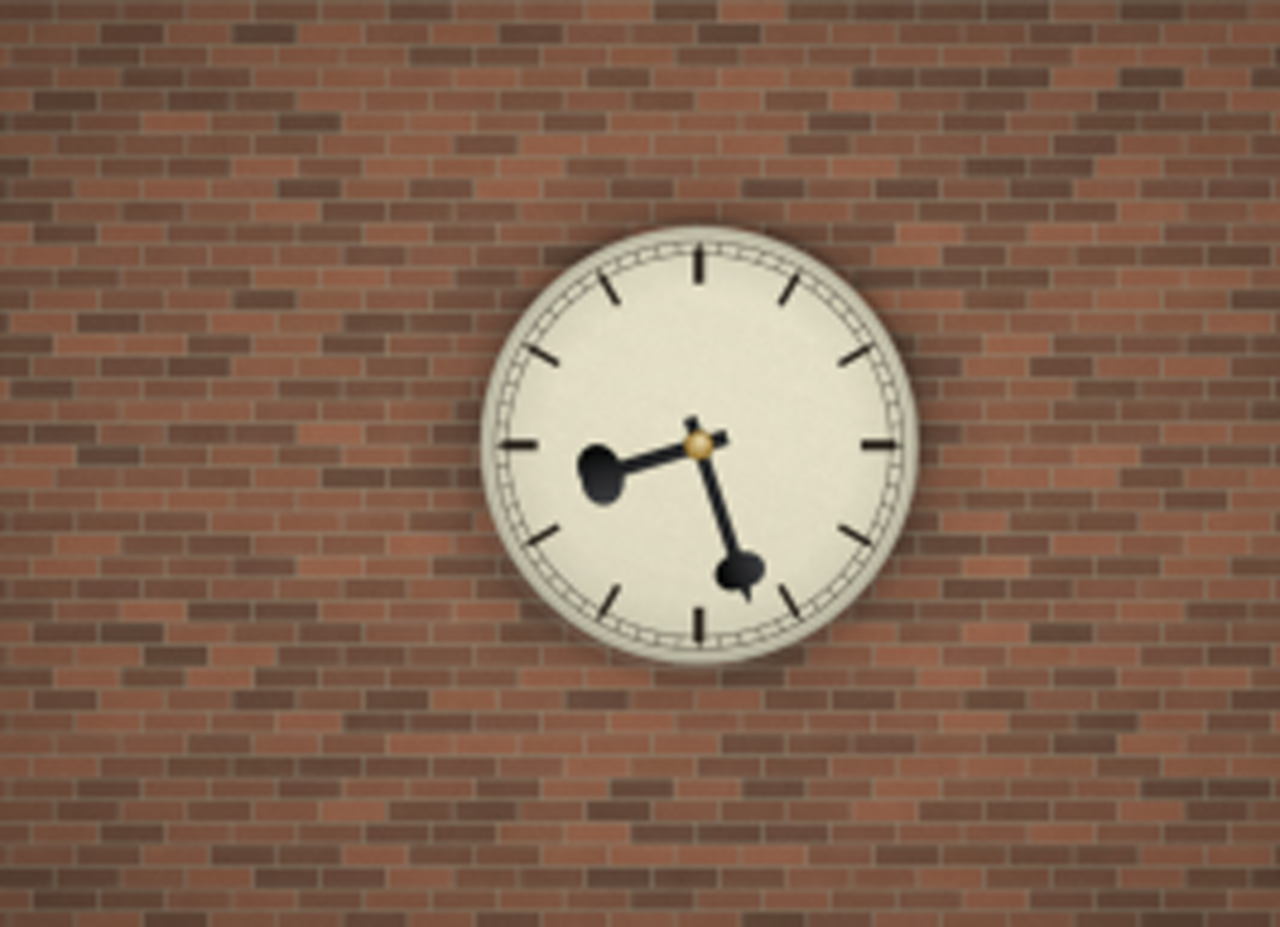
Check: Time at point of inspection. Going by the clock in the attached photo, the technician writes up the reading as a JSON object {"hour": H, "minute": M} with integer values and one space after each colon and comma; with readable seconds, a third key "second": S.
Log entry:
{"hour": 8, "minute": 27}
